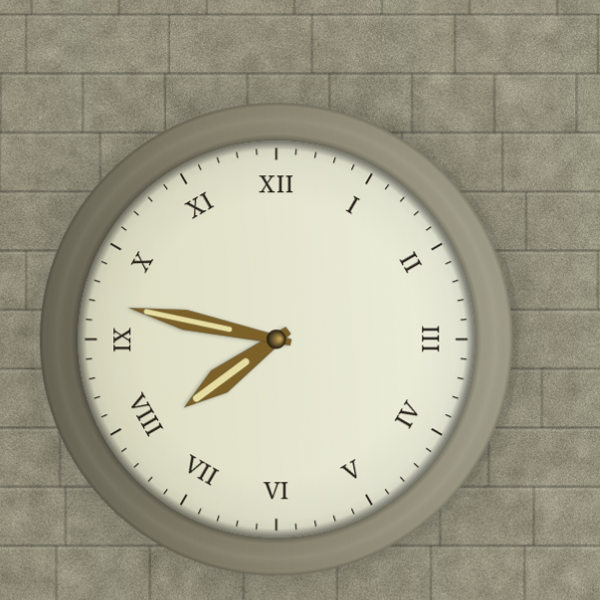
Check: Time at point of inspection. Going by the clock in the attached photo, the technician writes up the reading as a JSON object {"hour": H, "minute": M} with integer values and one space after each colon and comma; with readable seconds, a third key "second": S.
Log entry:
{"hour": 7, "minute": 47}
